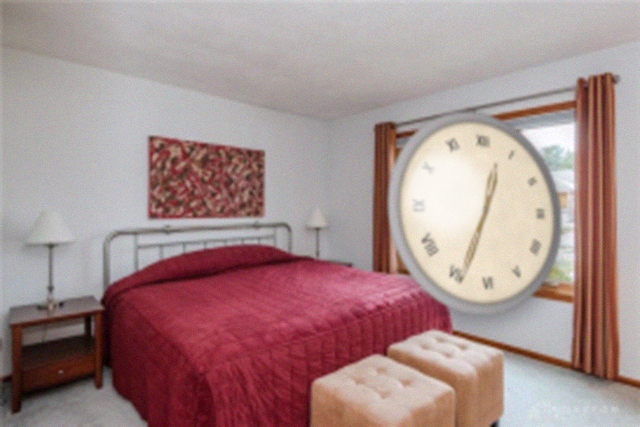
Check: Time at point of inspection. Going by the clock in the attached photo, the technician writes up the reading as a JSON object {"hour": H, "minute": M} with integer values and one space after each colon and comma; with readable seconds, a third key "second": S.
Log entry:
{"hour": 12, "minute": 34}
